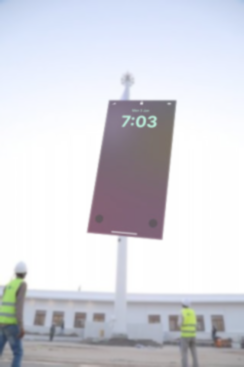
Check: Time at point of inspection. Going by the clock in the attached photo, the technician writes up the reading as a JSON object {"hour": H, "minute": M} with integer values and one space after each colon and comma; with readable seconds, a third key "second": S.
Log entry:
{"hour": 7, "minute": 3}
